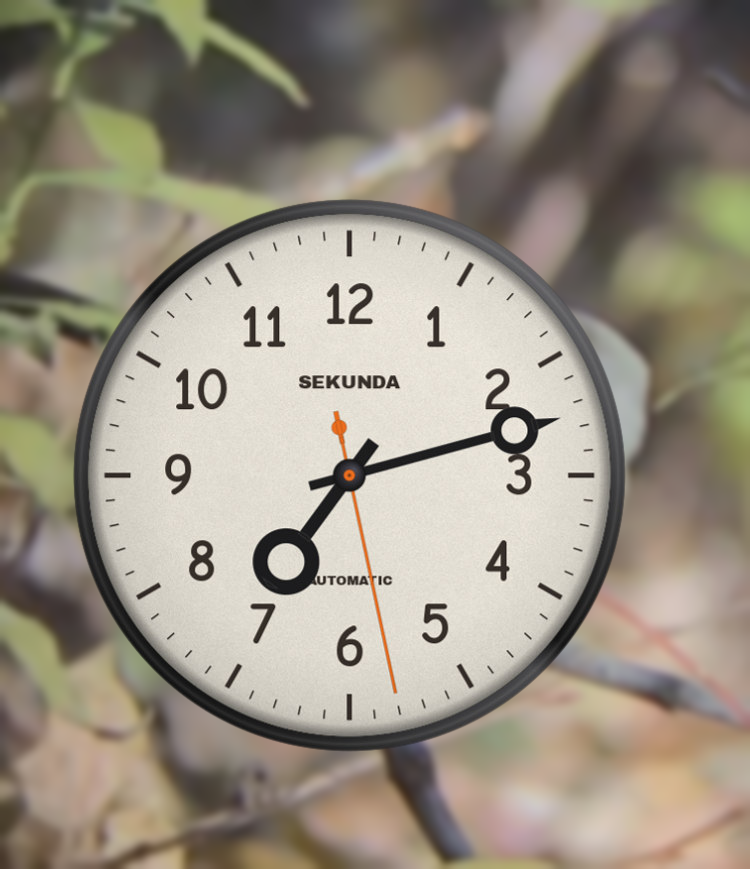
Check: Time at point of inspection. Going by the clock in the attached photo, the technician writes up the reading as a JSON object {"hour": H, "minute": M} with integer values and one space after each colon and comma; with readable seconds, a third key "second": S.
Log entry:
{"hour": 7, "minute": 12, "second": 28}
